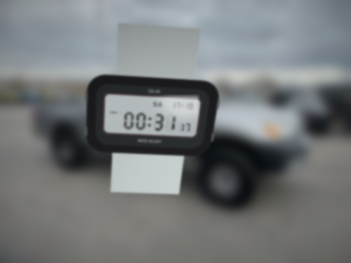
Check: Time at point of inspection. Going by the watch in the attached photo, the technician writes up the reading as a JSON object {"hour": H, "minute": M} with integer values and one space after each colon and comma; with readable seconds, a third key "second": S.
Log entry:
{"hour": 0, "minute": 31}
